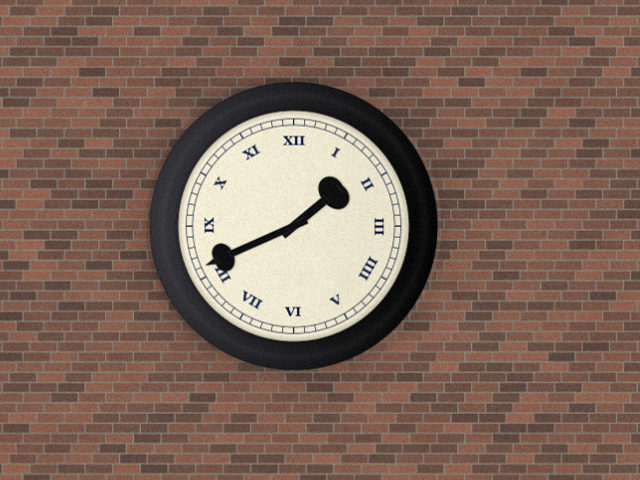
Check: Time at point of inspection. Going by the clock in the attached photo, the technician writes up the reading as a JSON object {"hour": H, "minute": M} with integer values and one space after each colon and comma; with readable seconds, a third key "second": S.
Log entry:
{"hour": 1, "minute": 41}
